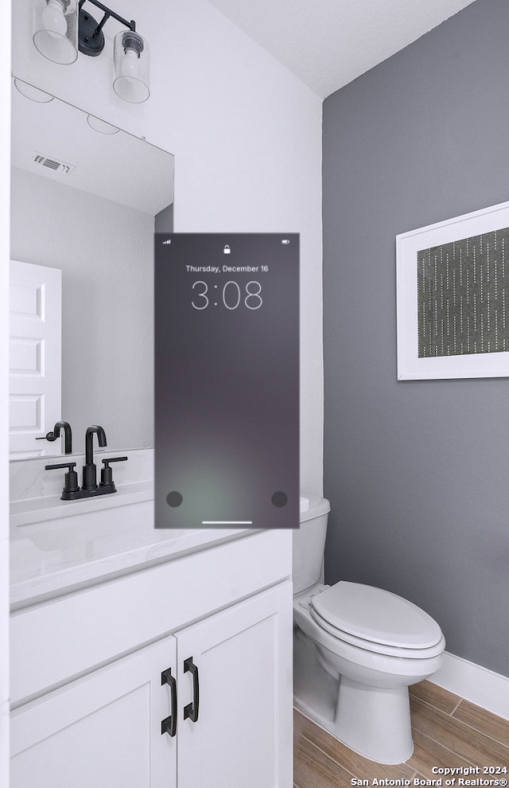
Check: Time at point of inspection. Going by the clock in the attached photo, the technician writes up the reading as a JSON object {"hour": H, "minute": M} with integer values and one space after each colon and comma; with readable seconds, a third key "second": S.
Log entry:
{"hour": 3, "minute": 8}
